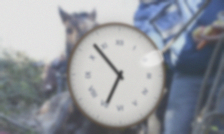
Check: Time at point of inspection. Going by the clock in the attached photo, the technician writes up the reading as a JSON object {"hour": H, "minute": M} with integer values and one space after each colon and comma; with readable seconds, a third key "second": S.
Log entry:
{"hour": 6, "minute": 53}
